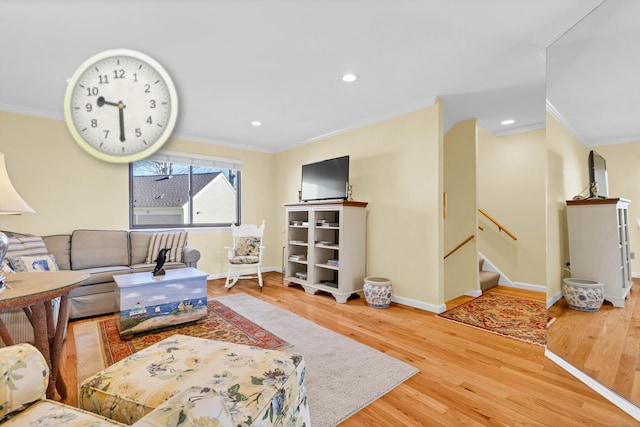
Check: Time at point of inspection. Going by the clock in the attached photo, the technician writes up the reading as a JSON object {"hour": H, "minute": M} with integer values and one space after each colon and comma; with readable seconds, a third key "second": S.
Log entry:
{"hour": 9, "minute": 30}
